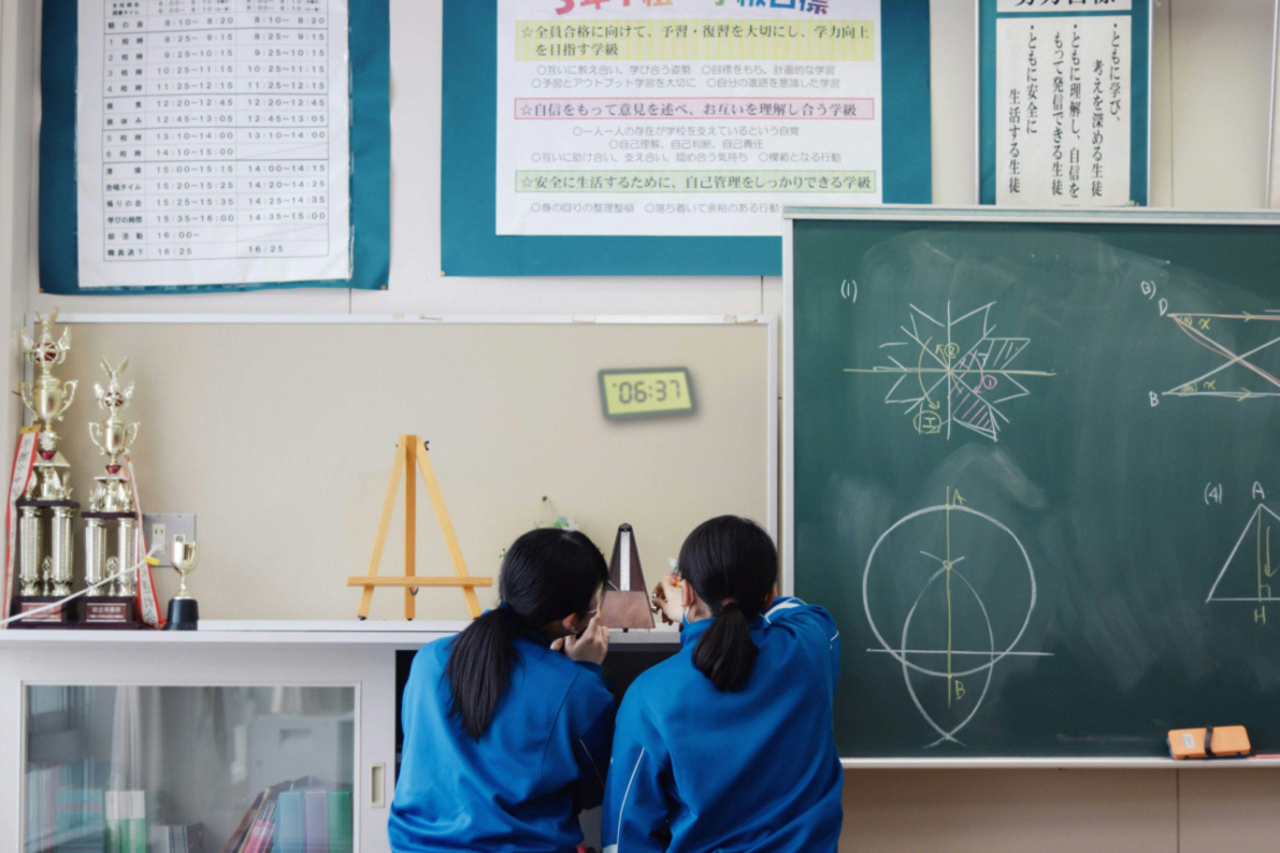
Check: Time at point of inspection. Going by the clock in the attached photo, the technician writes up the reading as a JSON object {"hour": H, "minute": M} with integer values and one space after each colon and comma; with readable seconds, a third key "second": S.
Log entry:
{"hour": 6, "minute": 37}
